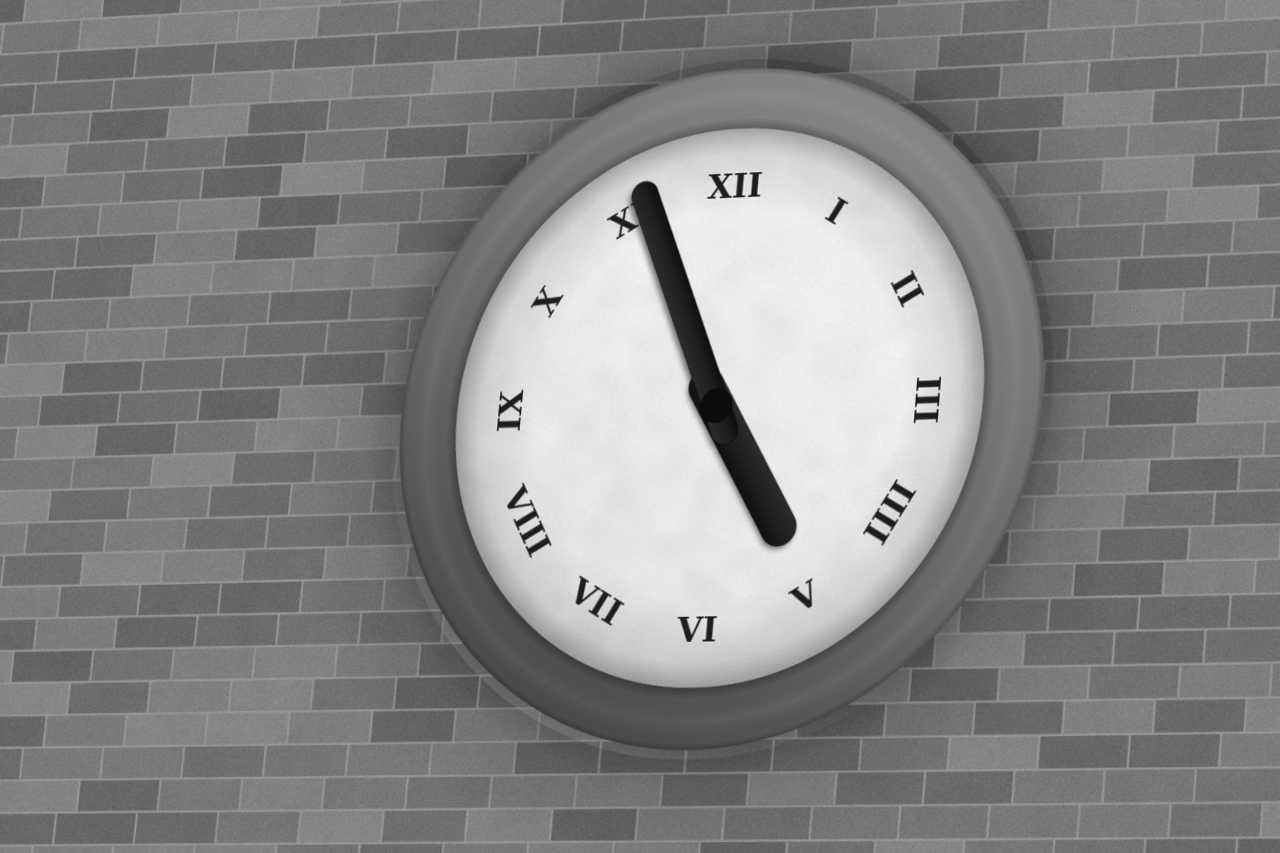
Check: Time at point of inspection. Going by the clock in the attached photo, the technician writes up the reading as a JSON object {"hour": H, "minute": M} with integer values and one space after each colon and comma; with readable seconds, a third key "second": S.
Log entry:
{"hour": 4, "minute": 56}
